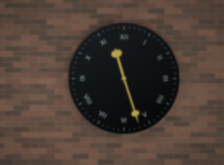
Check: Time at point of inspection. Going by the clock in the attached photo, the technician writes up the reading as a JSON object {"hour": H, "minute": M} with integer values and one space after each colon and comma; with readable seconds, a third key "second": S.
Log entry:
{"hour": 11, "minute": 27}
